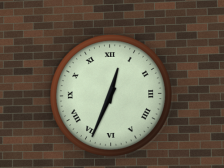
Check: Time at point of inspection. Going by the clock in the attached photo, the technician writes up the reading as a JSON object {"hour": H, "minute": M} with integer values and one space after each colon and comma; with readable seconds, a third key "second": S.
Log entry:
{"hour": 12, "minute": 34}
